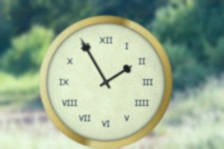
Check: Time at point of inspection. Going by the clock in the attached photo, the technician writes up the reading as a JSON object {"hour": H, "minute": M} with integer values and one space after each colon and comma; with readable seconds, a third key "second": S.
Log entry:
{"hour": 1, "minute": 55}
